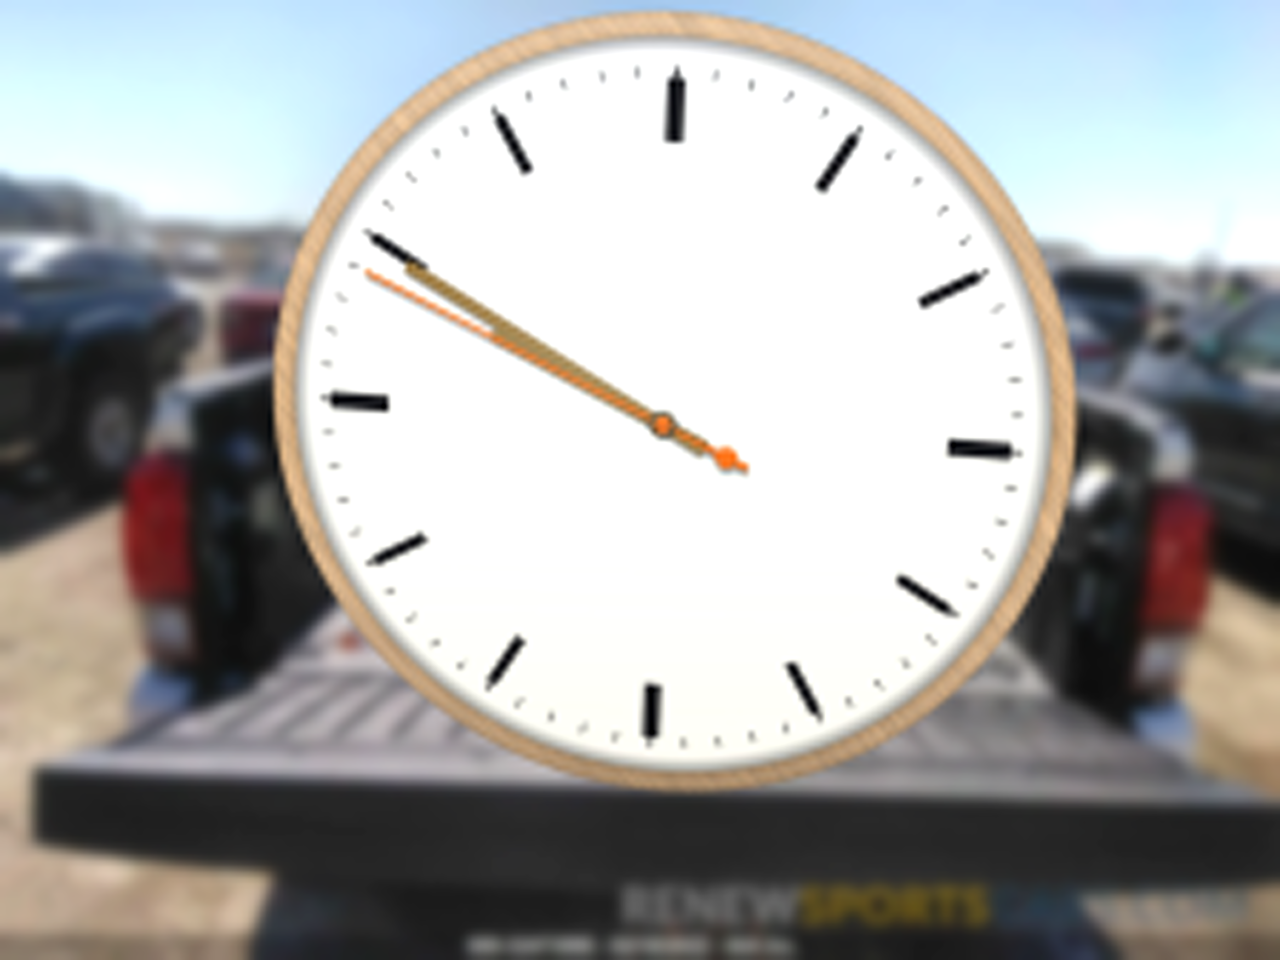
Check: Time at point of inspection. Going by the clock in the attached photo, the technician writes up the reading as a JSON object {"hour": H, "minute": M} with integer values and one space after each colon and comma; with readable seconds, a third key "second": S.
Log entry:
{"hour": 9, "minute": 49, "second": 49}
